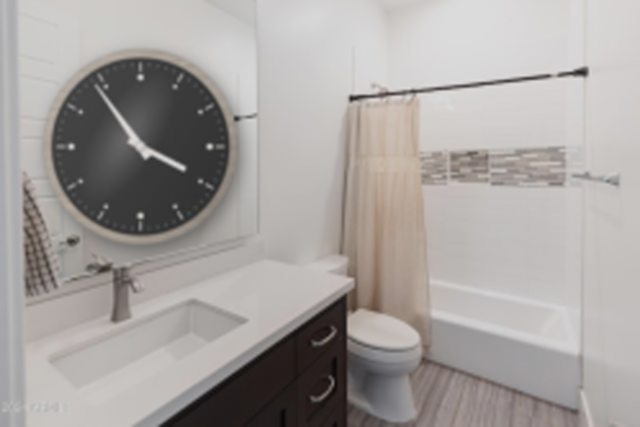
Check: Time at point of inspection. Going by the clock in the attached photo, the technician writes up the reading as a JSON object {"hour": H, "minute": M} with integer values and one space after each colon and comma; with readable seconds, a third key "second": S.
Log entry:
{"hour": 3, "minute": 54}
